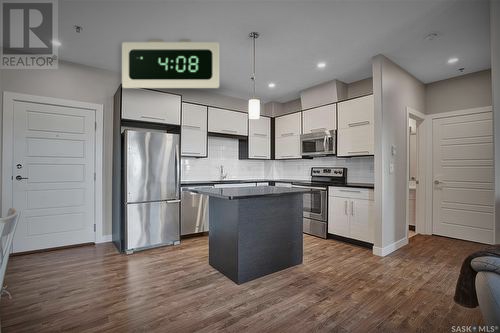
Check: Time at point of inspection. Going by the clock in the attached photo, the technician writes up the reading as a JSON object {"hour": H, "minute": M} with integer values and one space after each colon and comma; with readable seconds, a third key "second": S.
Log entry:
{"hour": 4, "minute": 8}
